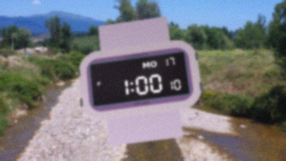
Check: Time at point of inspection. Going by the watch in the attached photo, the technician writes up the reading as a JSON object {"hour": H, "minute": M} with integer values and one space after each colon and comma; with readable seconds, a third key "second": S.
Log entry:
{"hour": 1, "minute": 0}
